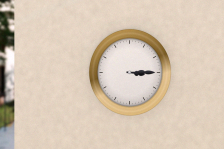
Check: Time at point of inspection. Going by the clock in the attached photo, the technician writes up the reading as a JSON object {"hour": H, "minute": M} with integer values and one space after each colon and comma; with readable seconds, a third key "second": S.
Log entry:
{"hour": 3, "minute": 15}
